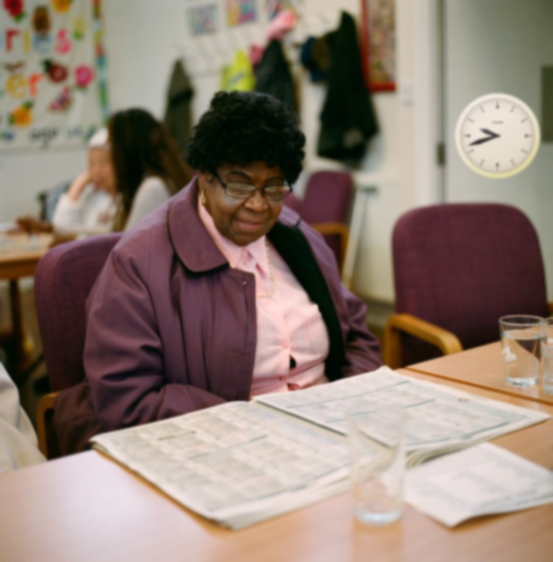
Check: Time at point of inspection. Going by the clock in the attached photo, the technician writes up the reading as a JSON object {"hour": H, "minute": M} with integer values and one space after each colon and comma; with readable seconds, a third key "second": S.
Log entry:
{"hour": 9, "minute": 42}
